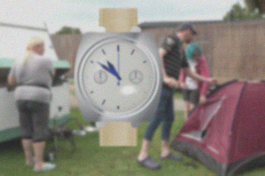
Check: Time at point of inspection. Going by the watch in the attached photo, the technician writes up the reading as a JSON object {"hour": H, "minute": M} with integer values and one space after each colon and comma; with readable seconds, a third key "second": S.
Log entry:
{"hour": 10, "minute": 51}
